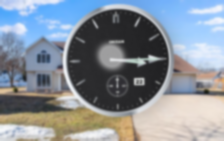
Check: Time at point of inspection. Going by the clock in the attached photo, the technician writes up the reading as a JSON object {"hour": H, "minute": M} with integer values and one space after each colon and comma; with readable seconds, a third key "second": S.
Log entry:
{"hour": 3, "minute": 15}
